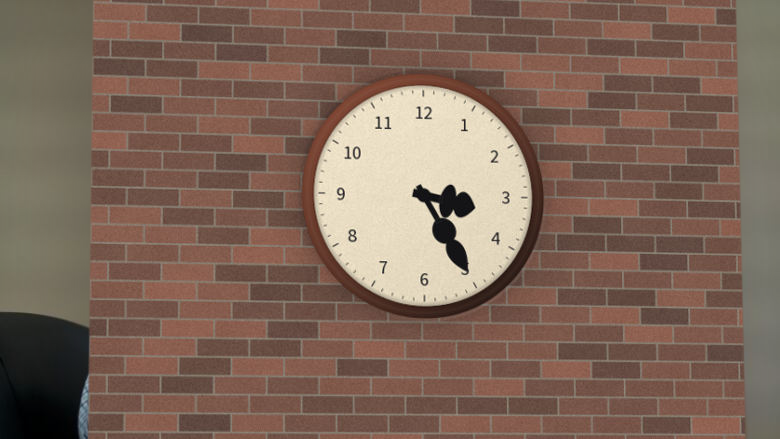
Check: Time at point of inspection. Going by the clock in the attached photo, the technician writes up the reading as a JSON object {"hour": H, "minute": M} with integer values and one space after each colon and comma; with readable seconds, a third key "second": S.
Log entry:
{"hour": 3, "minute": 25}
